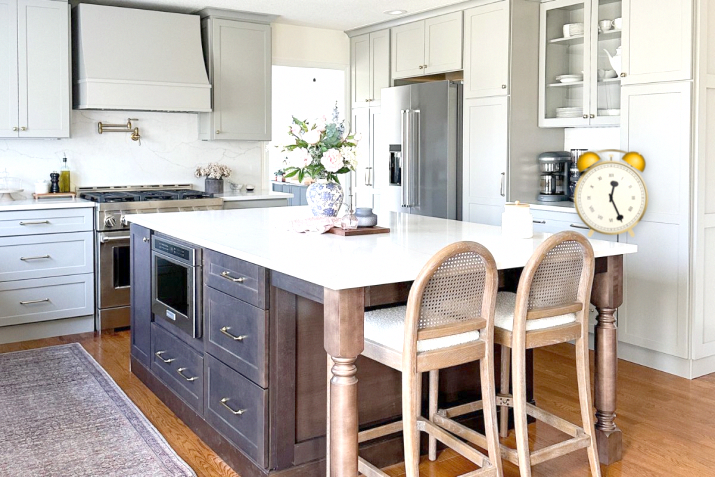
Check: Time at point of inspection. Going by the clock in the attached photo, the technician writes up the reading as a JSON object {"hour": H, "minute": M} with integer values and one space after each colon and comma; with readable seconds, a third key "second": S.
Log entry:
{"hour": 12, "minute": 26}
